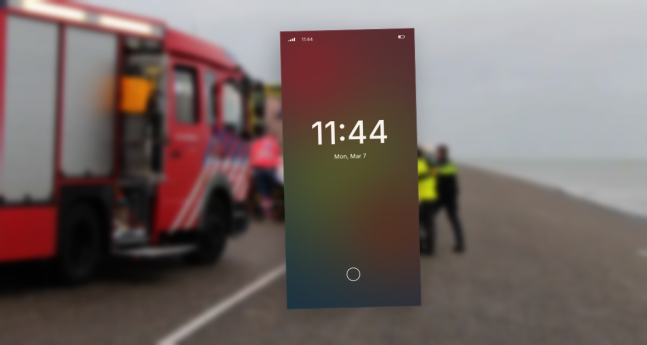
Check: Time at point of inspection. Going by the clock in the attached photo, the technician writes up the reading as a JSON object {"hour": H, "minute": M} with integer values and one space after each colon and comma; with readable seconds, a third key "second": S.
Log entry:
{"hour": 11, "minute": 44}
